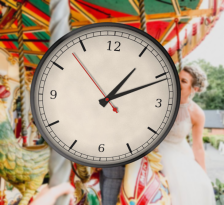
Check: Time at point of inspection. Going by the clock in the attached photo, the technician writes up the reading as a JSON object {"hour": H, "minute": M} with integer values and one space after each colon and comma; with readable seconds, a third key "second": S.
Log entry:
{"hour": 1, "minute": 10, "second": 53}
